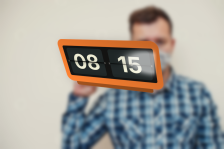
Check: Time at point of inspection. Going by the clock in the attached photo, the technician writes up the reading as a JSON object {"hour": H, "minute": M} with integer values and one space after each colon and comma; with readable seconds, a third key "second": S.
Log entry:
{"hour": 8, "minute": 15}
